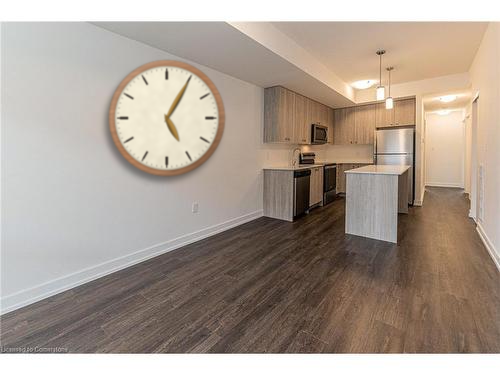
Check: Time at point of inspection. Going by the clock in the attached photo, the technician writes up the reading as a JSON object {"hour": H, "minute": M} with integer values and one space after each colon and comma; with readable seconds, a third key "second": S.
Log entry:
{"hour": 5, "minute": 5}
